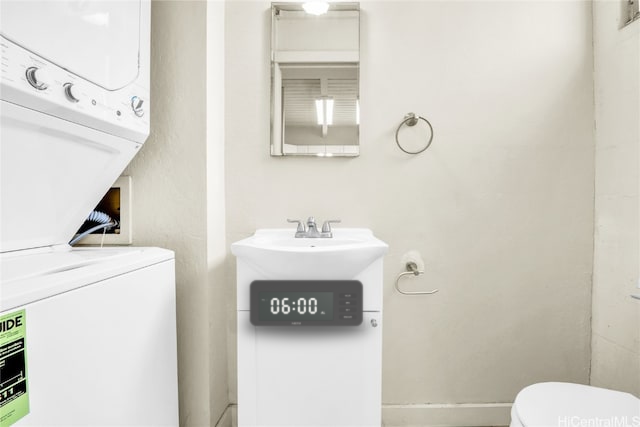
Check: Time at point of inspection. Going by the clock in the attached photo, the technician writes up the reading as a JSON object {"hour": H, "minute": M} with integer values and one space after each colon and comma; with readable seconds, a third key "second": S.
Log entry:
{"hour": 6, "minute": 0}
